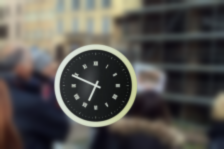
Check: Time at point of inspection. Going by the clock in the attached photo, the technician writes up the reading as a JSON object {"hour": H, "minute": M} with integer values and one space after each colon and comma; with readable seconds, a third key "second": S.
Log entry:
{"hour": 6, "minute": 49}
